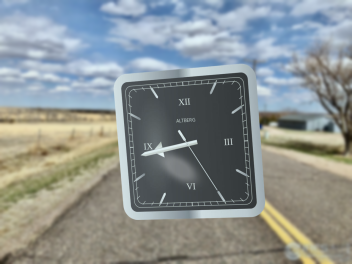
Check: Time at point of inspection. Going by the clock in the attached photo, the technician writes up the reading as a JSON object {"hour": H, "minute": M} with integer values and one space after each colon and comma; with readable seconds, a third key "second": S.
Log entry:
{"hour": 8, "minute": 43, "second": 25}
